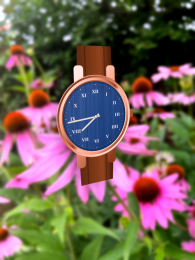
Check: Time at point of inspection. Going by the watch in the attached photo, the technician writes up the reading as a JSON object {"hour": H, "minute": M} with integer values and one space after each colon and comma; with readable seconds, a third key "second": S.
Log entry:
{"hour": 7, "minute": 44}
